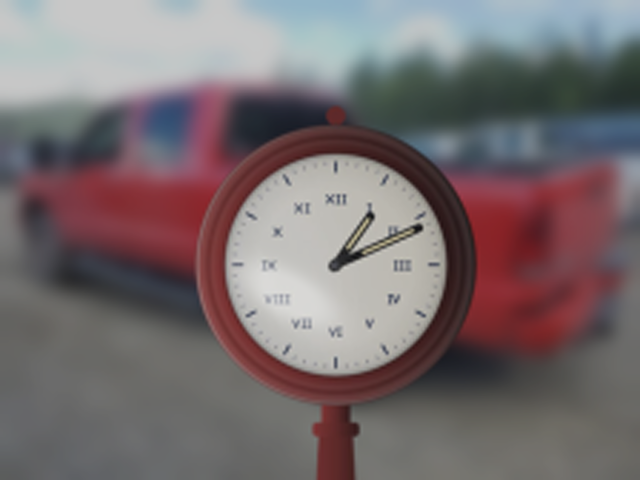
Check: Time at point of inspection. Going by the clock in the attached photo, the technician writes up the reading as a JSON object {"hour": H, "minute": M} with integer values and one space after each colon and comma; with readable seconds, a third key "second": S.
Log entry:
{"hour": 1, "minute": 11}
